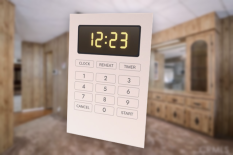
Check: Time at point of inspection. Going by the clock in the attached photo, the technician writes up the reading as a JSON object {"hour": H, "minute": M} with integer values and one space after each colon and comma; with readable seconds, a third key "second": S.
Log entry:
{"hour": 12, "minute": 23}
